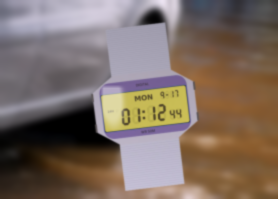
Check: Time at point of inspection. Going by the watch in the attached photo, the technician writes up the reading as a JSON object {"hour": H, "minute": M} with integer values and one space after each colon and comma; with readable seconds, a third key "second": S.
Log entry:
{"hour": 1, "minute": 12, "second": 44}
